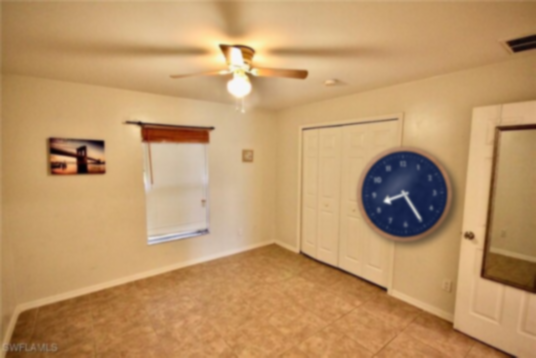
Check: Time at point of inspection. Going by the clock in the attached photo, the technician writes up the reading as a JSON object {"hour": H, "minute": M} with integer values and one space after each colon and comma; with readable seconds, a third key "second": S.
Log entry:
{"hour": 8, "minute": 25}
